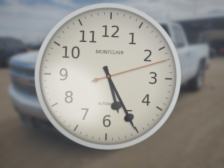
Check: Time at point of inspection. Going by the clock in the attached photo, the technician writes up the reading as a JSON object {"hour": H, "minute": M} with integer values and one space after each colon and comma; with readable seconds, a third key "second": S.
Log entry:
{"hour": 5, "minute": 25, "second": 12}
